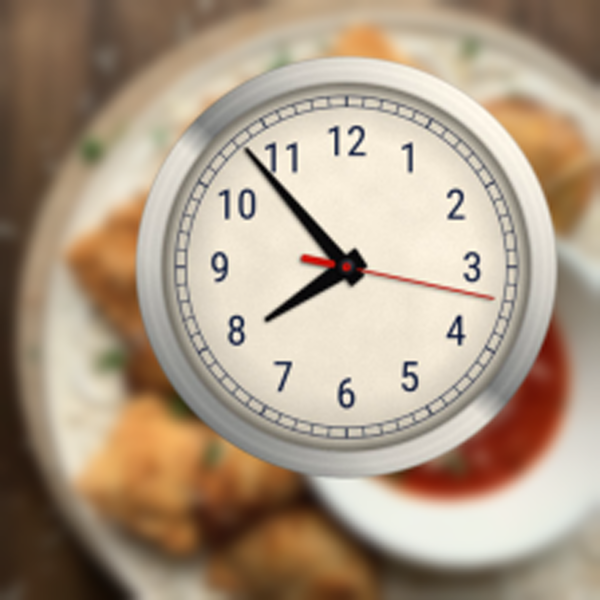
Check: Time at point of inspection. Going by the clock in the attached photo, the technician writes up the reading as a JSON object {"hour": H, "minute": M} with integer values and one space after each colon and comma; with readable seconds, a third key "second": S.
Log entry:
{"hour": 7, "minute": 53, "second": 17}
